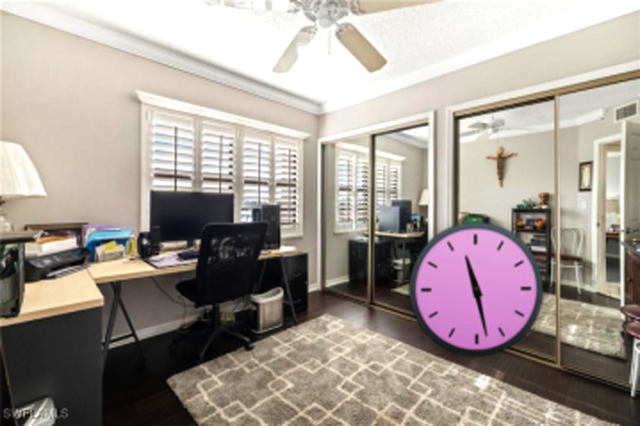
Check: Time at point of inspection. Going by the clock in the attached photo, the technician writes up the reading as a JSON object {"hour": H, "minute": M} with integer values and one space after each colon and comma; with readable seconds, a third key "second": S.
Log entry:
{"hour": 11, "minute": 28}
